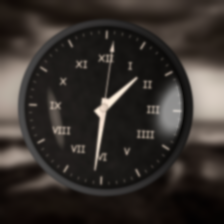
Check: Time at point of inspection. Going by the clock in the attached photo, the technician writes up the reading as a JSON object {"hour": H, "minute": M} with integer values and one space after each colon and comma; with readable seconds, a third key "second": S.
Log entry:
{"hour": 1, "minute": 31, "second": 1}
